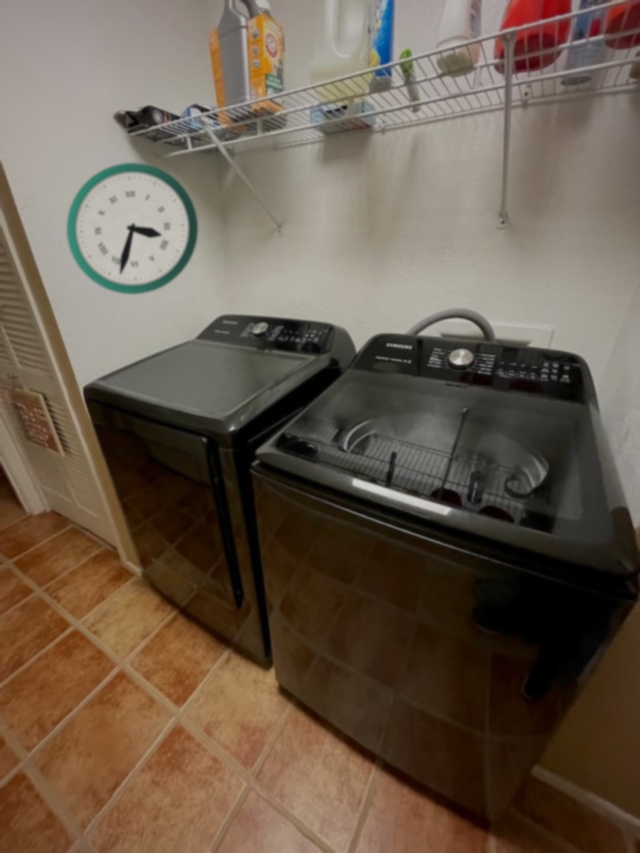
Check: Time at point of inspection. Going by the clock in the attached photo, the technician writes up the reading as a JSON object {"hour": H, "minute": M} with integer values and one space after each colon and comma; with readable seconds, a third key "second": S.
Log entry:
{"hour": 3, "minute": 33}
